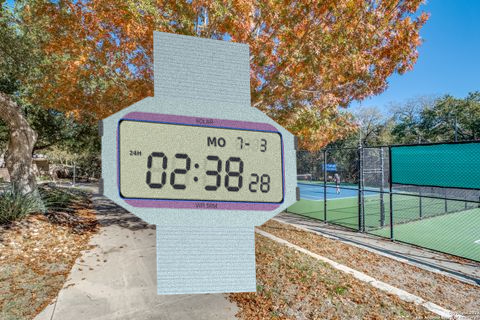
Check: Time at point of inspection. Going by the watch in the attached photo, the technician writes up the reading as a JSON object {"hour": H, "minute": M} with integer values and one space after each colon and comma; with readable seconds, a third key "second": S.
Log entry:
{"hour": 2, "minute": 38, "second": 28}
